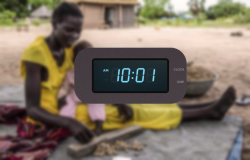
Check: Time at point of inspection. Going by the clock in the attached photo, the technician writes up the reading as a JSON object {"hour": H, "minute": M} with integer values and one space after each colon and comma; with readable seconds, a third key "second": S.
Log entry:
{"hour": 10, "minute": 1}
